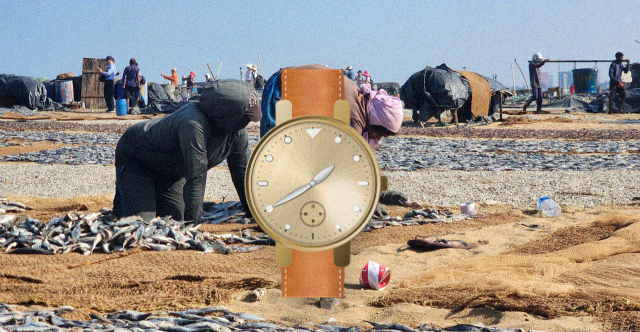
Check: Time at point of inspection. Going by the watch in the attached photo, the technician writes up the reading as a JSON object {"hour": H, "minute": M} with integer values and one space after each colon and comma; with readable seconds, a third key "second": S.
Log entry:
{"hour": 1, "minute": 40}
